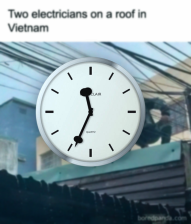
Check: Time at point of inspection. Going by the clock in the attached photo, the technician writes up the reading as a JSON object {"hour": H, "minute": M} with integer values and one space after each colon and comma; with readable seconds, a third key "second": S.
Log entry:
{"hour": 11, "minute": 34}
